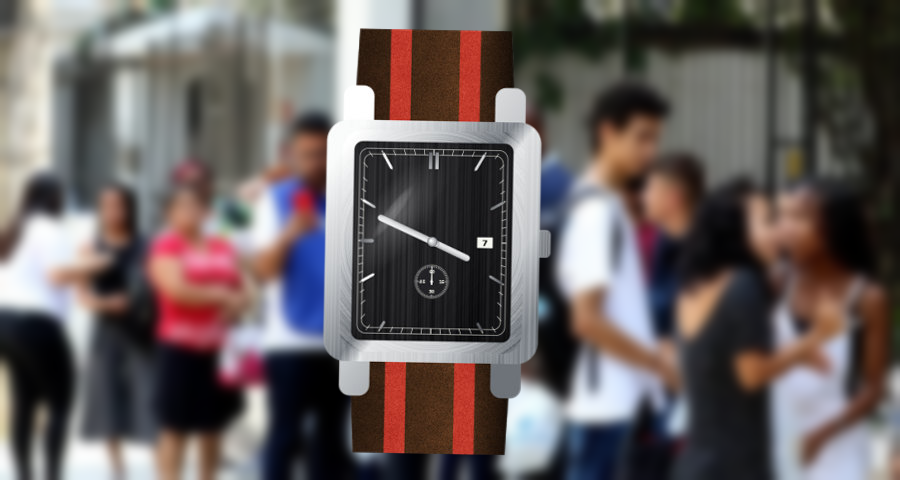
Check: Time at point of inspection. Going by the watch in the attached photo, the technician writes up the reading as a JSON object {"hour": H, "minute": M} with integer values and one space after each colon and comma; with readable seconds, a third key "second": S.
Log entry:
{"hour": 3, "minute": 49}
